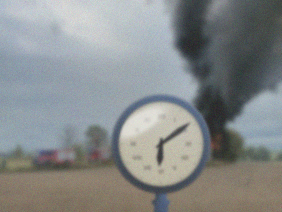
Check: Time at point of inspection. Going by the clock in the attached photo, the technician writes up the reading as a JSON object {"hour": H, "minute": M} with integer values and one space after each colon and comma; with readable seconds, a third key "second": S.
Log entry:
{"hour": 6, "minute": 9}
